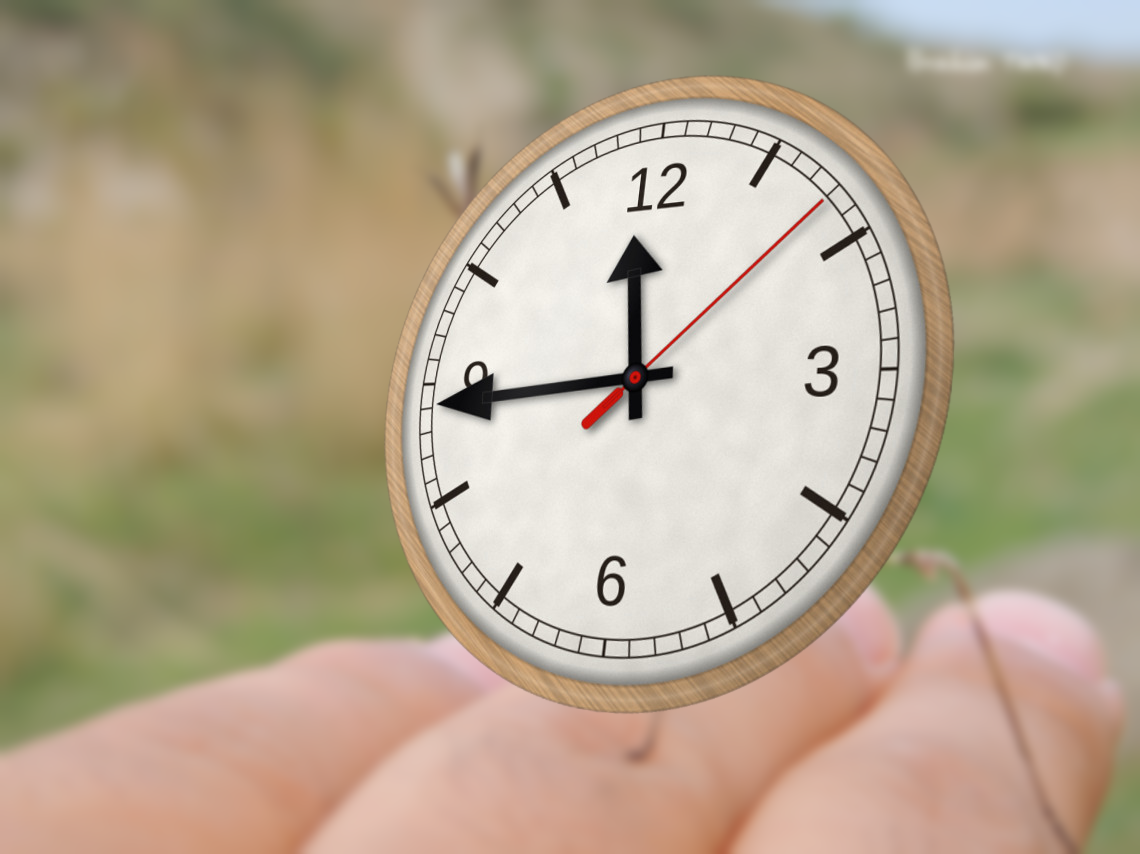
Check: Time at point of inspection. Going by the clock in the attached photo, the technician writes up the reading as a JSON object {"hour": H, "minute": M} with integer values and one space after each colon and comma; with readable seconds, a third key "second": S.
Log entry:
{"hour": 11, "minute": 44, "second": 8}
